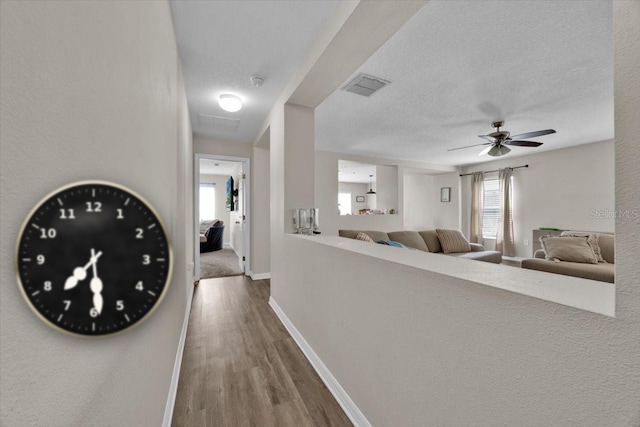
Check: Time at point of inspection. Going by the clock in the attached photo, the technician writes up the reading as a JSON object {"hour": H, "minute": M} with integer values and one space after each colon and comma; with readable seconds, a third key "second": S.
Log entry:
{"hour": 7, "minute": 29}
